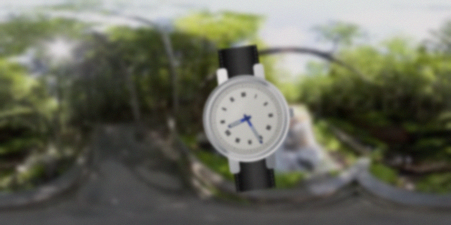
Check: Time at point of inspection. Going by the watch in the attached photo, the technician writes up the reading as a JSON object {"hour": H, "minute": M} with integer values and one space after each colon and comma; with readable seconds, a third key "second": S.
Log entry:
{"hour": 8, "minute": 26}
